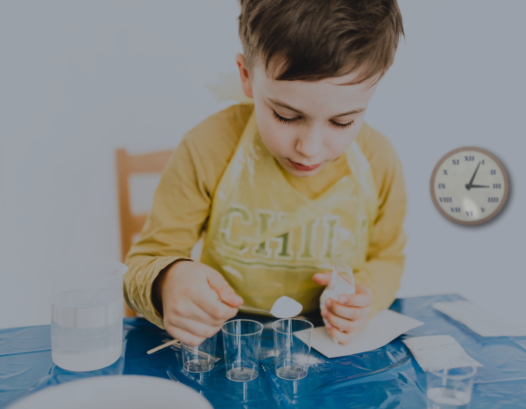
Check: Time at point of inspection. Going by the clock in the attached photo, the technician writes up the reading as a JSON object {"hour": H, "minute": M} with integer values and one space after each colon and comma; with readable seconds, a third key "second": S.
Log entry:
{"hour": 3, "minute": 4}
